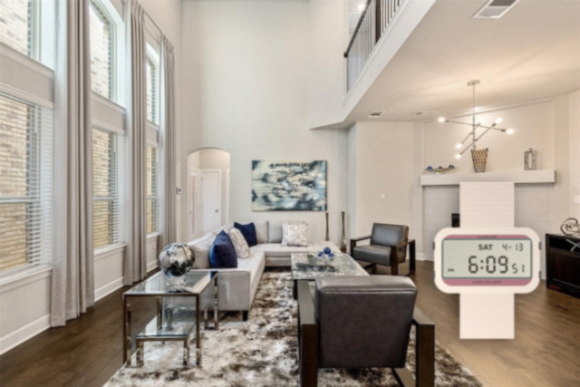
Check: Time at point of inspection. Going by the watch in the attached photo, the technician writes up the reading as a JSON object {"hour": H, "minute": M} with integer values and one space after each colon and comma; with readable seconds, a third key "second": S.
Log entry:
{"hour": 6, "minute": 9}
